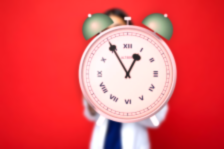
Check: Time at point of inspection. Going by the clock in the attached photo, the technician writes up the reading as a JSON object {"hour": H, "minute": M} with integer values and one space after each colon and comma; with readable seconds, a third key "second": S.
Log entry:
{"hour": 12, "minute": 55}
